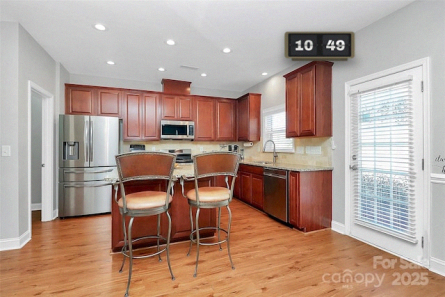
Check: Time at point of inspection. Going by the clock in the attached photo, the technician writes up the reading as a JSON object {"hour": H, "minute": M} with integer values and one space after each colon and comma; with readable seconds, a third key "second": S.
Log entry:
{"hour": 10, "minute": 49}
